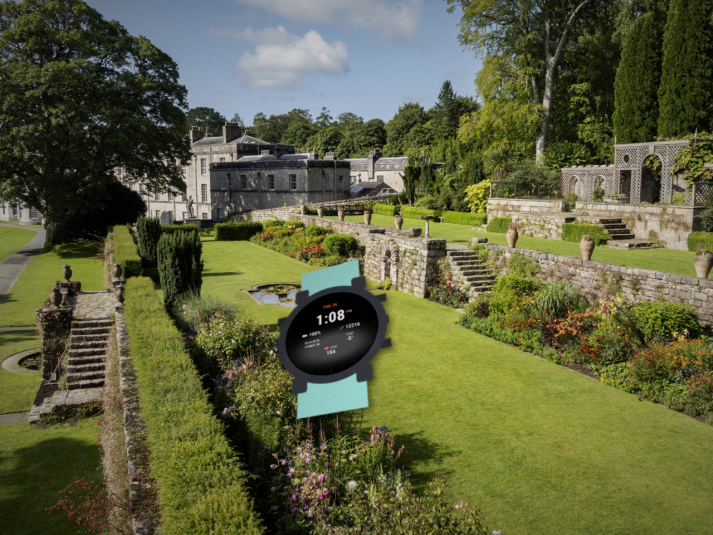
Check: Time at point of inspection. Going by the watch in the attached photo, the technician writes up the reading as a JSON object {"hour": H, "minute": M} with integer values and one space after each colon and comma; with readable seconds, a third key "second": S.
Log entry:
{"hour": 1, "minute": 8}
